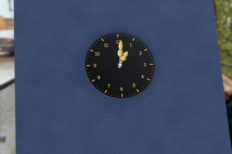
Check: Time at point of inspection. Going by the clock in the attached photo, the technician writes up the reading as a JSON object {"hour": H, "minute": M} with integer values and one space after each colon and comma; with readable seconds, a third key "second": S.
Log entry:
{"hour": 1, "minute": 1}
